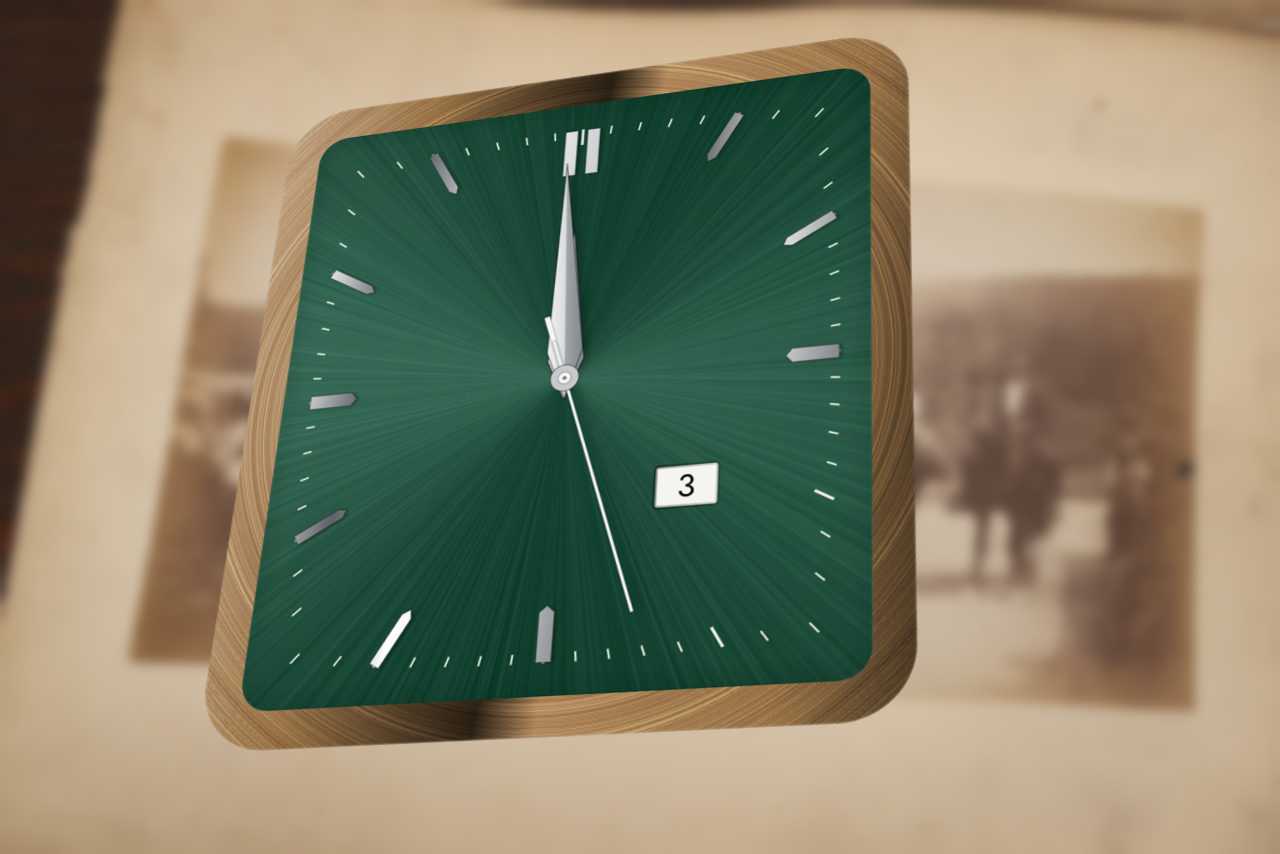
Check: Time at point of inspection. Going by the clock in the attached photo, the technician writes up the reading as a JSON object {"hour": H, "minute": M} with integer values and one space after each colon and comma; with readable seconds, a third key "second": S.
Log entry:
{"hour": 11, "minute": 59, "second": 27}
